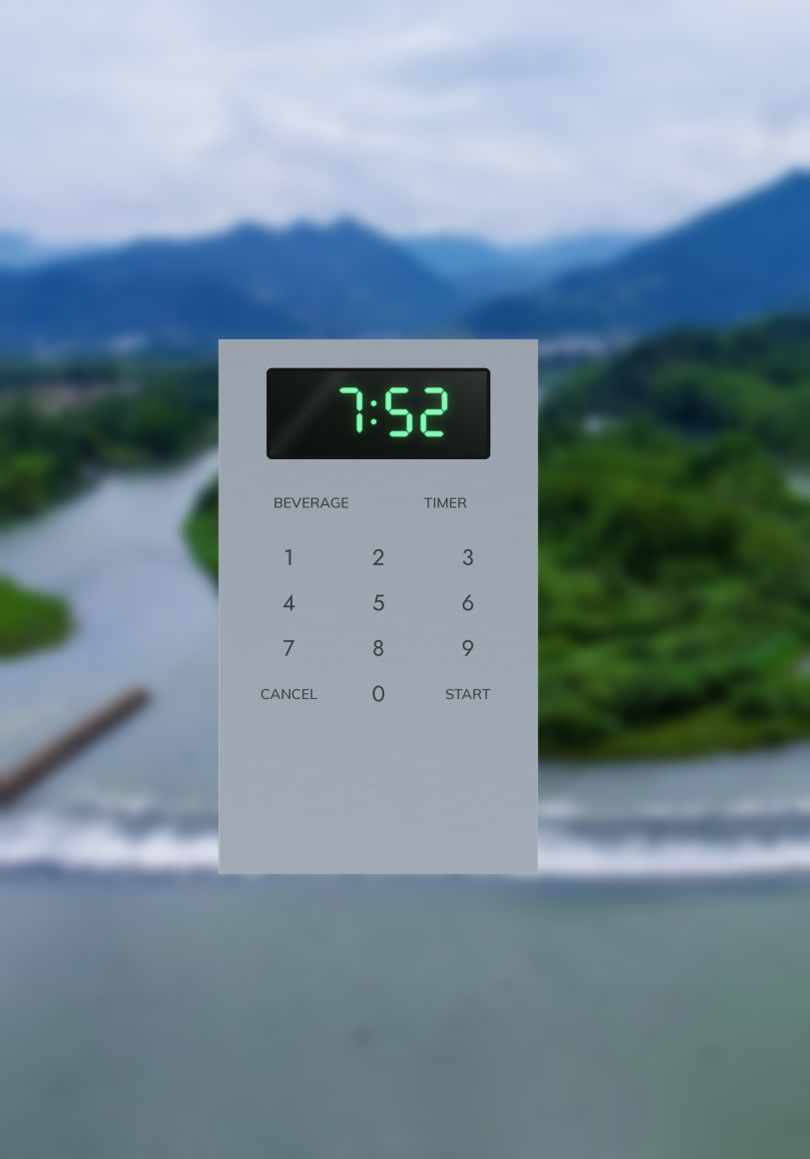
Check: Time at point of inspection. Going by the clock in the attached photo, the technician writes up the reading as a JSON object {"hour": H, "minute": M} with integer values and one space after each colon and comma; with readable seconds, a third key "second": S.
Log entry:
{"hour": 7, "minute": 52}
